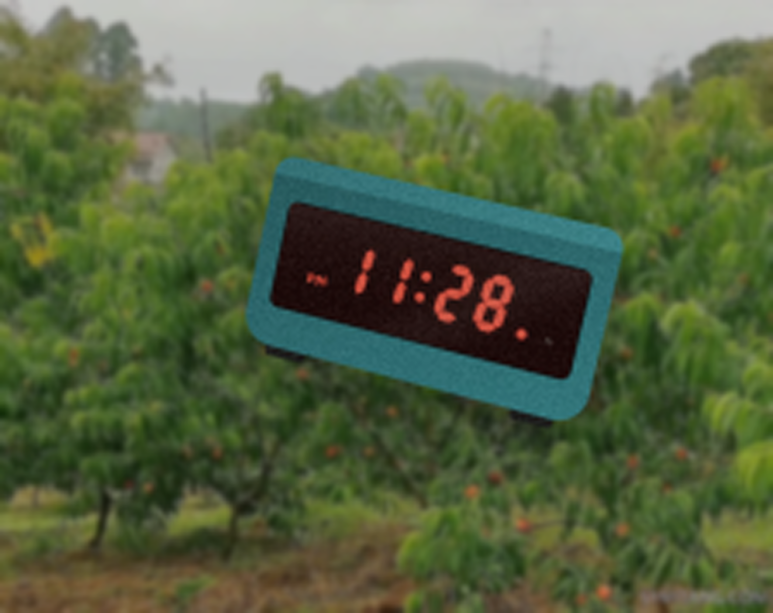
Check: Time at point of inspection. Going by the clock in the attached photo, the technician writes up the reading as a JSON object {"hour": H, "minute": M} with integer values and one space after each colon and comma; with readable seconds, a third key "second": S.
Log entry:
{"hour": 11, "minute": 28}
